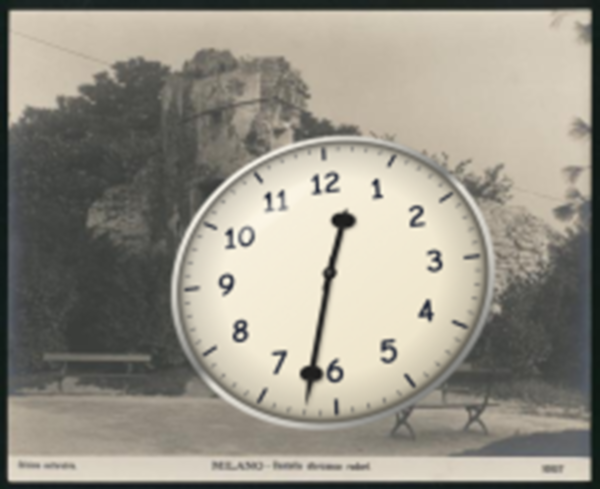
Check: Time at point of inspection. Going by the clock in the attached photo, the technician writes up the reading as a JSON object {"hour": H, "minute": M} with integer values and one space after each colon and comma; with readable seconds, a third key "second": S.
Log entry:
{"hour": 12, "minute": 32}
